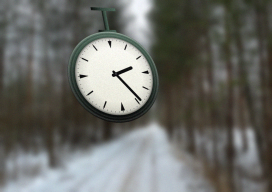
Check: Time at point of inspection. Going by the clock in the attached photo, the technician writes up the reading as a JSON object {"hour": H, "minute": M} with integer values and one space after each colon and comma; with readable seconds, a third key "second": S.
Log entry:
{"hour": 2, "minute": 24}
